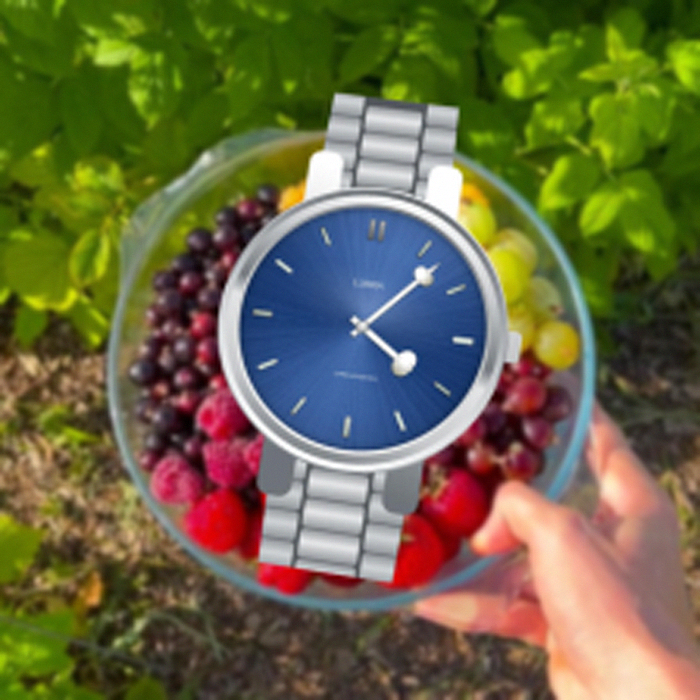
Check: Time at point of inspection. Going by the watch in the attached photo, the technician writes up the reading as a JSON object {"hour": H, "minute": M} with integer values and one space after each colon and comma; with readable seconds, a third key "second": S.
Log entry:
{"hour": 4, "minute": 7}
